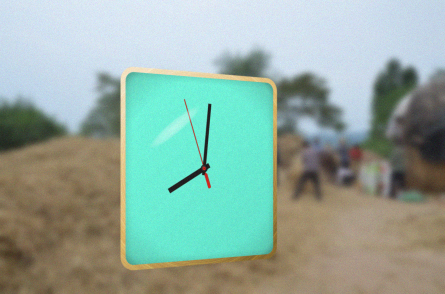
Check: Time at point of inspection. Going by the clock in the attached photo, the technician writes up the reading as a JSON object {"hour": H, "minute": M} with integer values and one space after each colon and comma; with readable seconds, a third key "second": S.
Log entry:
{"hour": 8, "minute": 0, "second": 57}
